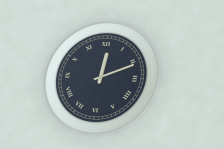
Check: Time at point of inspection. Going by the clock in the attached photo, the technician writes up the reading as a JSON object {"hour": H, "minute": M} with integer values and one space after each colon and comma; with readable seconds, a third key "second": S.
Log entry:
{"hour": 12, "minute": 11}
